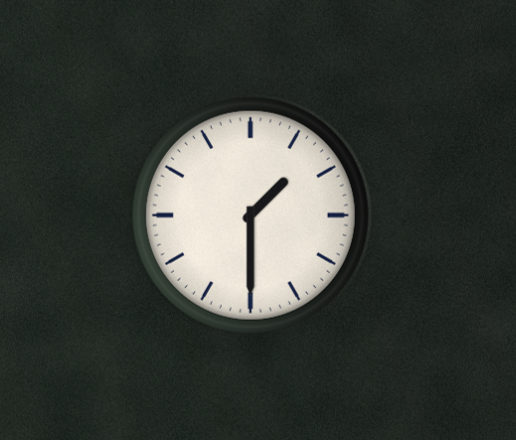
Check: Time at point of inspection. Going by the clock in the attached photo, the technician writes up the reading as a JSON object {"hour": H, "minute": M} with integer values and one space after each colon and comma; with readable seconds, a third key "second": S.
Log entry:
{"hour": 1, "minute": 30}
